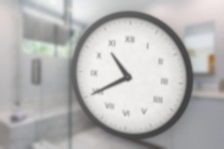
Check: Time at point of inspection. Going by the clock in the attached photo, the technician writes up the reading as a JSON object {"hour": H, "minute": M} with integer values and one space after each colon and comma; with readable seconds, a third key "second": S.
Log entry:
{"hour": 10, "minute": 40}
